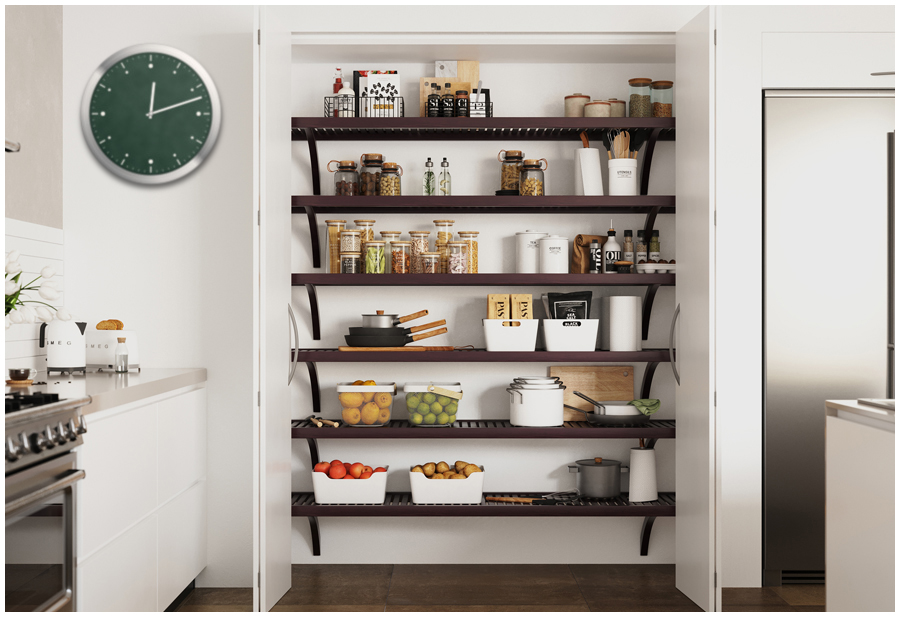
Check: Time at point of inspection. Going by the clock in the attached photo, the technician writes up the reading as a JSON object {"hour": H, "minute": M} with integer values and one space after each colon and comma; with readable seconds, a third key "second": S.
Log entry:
{"hour": 12, "minute": 12}
